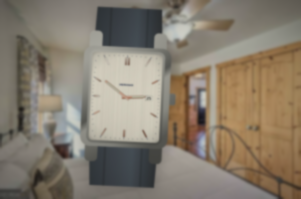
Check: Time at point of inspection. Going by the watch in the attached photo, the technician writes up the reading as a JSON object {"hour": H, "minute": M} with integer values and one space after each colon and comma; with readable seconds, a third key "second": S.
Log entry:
{"hour": 2, "minute": 51}
